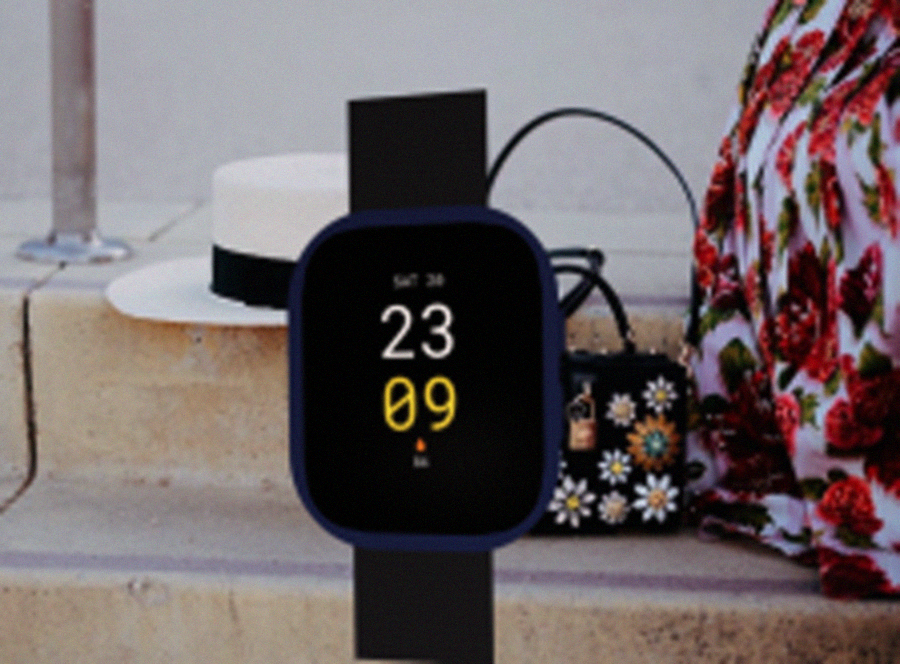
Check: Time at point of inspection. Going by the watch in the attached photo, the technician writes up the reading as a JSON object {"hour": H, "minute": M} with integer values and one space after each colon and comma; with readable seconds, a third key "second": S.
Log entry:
{"hour": 23, "minute": 9}
